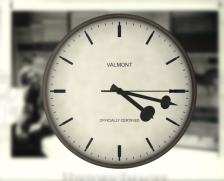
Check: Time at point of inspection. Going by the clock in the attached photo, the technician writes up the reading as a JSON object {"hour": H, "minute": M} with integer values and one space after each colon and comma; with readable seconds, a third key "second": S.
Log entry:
{"hour": 4, "minute": 17, "second": 15}
